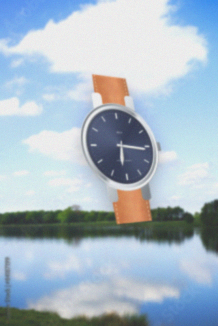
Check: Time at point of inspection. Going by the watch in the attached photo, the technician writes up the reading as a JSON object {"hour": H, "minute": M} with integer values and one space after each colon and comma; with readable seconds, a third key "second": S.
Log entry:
{"hour": 6, "minute": 16}
